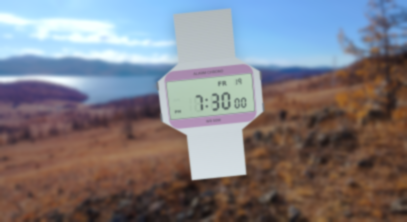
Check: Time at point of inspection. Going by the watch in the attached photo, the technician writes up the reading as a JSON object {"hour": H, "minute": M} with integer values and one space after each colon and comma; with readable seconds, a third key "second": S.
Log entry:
{"hour": 7, "minute": 30, "second": 0}
